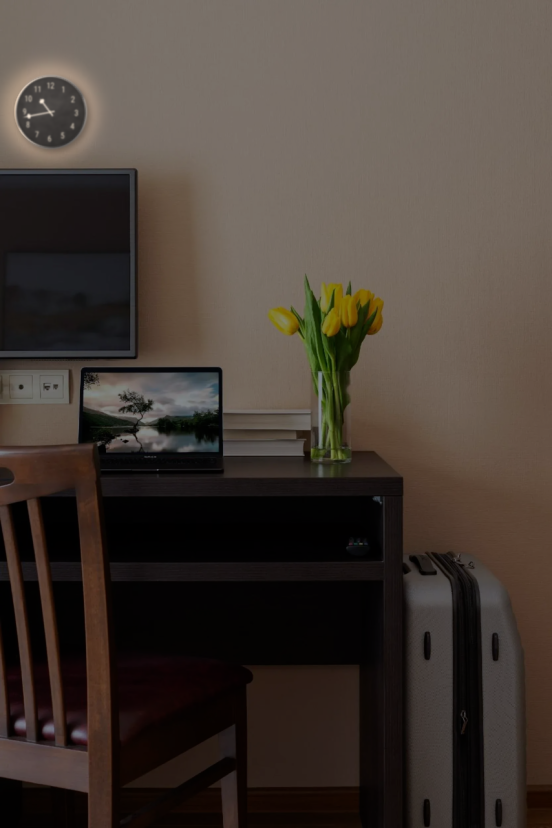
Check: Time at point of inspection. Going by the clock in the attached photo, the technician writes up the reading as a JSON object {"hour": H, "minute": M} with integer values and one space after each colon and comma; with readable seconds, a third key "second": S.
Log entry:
{"hour": 10, "minute": 43}
